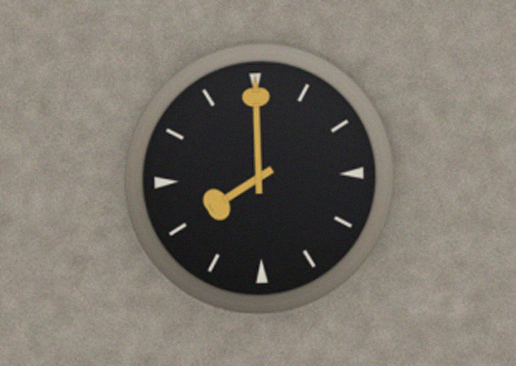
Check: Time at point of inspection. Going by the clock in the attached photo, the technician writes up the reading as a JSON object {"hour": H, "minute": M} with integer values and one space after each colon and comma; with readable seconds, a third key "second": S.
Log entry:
{"hour": 8, "minute": 0}
